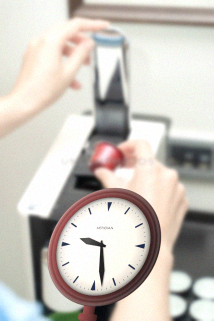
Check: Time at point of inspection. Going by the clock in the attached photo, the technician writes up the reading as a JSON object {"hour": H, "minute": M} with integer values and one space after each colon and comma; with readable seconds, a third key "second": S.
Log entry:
{"hour": 9, "minute": 28}
